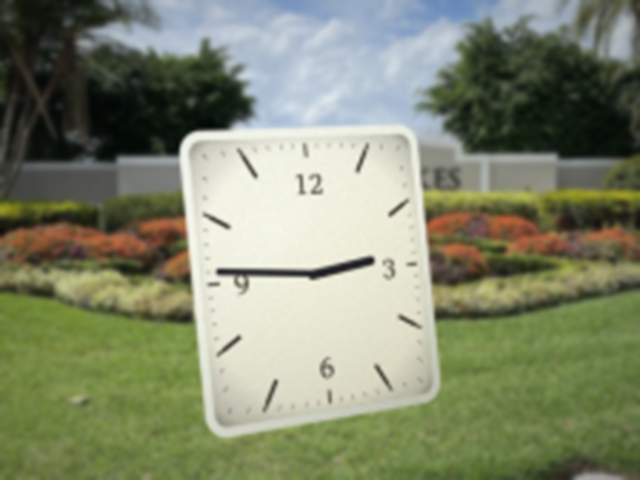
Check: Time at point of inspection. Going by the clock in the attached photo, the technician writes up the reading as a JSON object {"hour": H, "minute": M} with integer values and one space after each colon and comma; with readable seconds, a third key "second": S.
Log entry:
{"hour": 2, "minute": 46}
